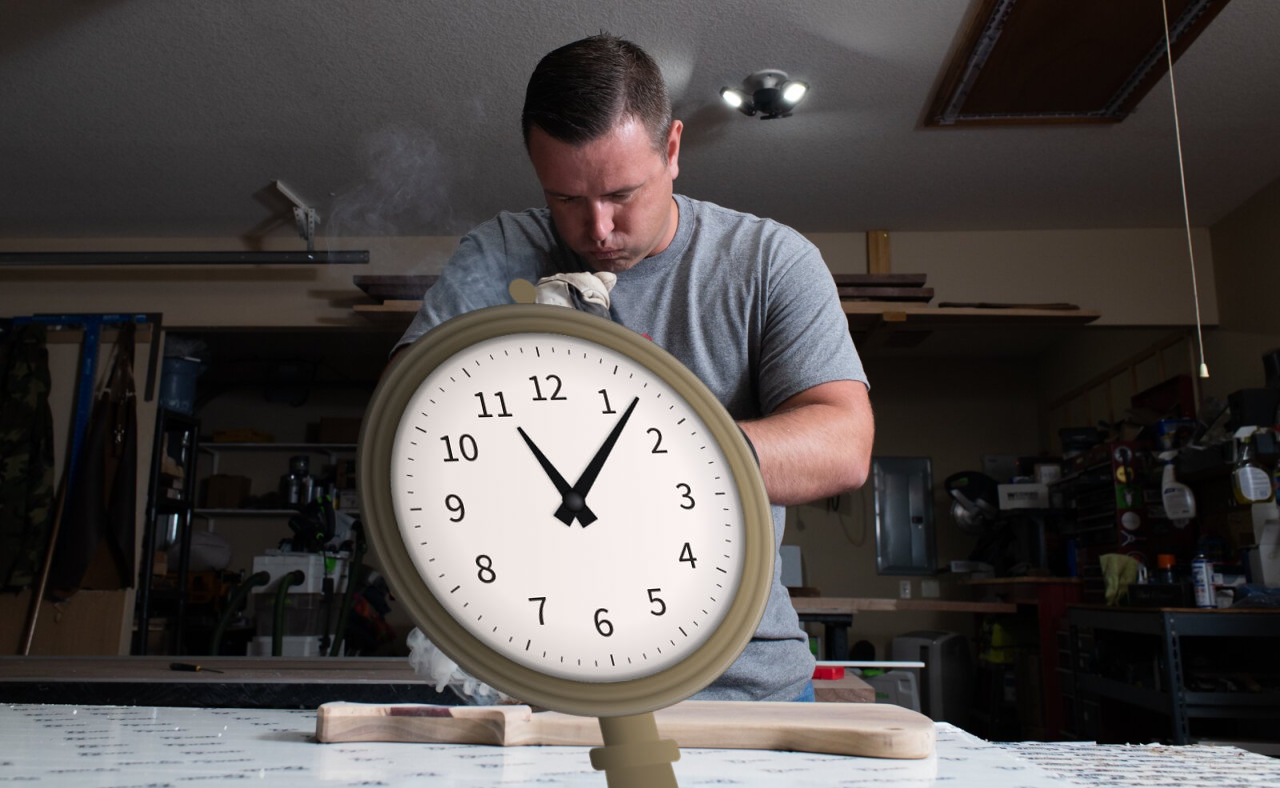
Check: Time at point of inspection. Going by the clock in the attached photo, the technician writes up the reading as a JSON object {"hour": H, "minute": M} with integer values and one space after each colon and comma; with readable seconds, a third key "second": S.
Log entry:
{"hour": 11, "minute": 7}
